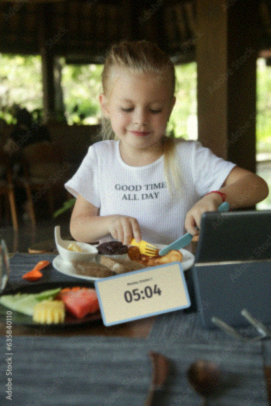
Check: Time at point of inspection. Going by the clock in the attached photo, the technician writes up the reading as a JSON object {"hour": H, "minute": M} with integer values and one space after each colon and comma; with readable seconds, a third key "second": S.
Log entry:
{"hour": 5, "minute": 4}
